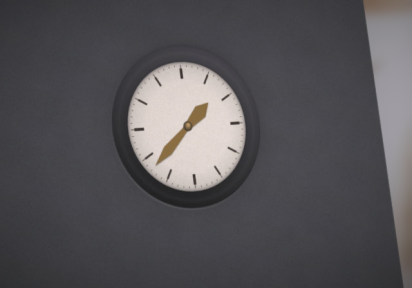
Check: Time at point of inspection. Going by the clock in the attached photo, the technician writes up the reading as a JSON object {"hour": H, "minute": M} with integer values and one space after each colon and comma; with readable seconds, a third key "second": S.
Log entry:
{"hour": 1, "minute": 38}
